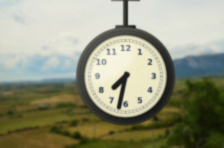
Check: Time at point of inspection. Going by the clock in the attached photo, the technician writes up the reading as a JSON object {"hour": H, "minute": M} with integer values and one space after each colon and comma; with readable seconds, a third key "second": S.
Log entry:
{"hour": 7, "minute": 32}
